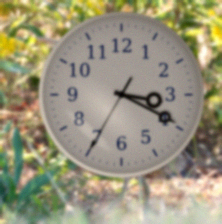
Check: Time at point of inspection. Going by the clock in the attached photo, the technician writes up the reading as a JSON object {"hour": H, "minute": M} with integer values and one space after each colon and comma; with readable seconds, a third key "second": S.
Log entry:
{"hour": 3, "minute": 19, "second": 35}
